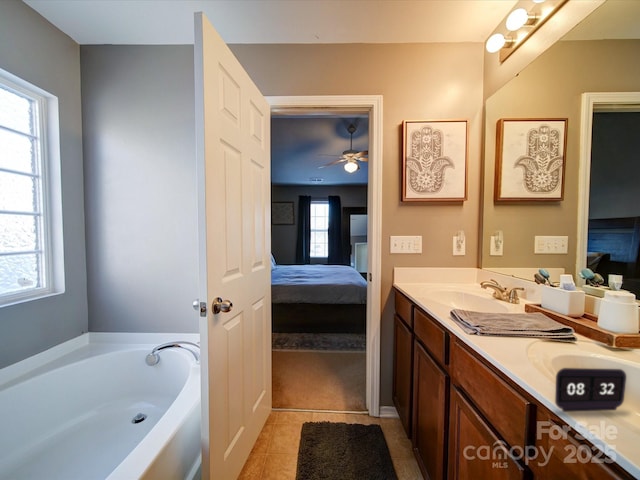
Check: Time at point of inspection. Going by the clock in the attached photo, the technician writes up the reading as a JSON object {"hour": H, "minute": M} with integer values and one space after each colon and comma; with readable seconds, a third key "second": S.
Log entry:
{"hour": 8, "minute": 32}
